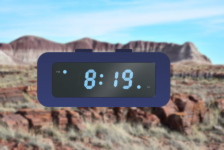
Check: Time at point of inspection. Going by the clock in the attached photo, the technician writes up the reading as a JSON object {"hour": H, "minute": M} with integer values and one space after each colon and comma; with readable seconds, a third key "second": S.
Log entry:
{"hour": 8, "minute": 19}
